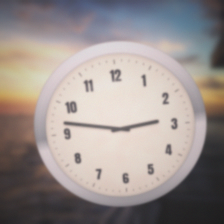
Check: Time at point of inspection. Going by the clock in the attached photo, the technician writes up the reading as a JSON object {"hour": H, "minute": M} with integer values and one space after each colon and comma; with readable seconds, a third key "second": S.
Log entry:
{"hour": 2, "minute": 47}
